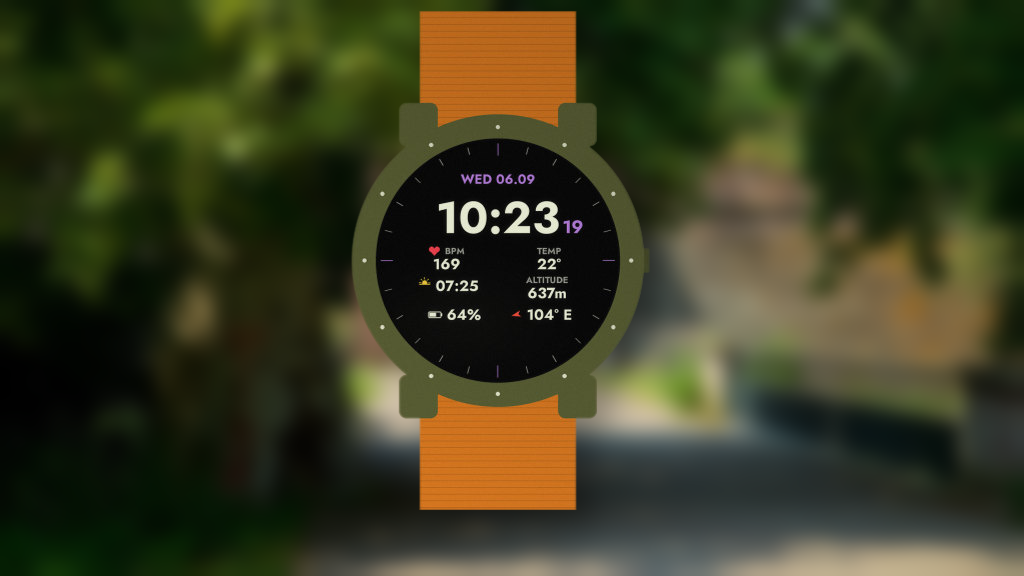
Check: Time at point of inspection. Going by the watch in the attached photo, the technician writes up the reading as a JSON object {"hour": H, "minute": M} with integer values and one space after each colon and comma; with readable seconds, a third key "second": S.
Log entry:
{"hour": 10, "minute": 23, "second": 19}
